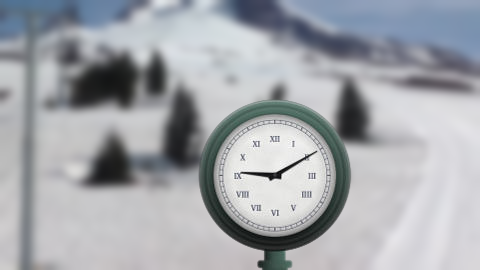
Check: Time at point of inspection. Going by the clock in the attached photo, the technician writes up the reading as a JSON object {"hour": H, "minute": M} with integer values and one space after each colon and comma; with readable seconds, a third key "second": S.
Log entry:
{"hour": 9, "minute": 10}
